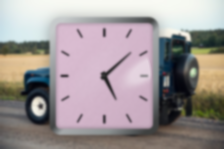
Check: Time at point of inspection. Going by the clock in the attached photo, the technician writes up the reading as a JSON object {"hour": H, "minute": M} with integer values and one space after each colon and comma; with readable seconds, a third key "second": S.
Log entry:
{"hour": 5, "minute": 8}
